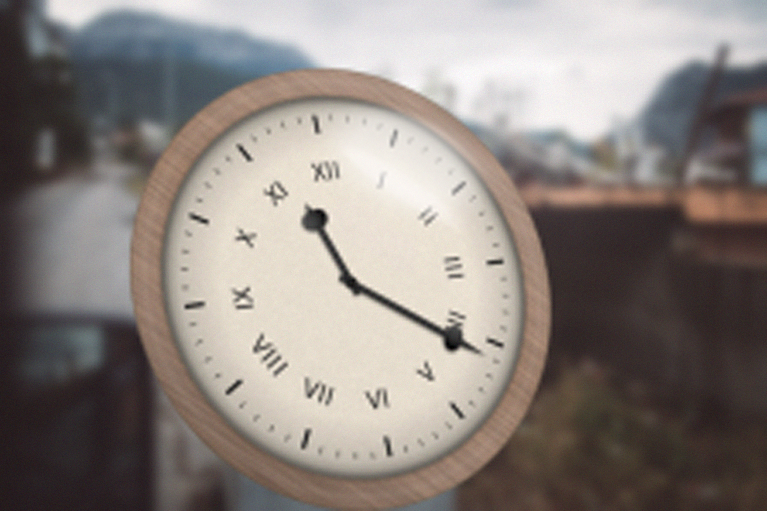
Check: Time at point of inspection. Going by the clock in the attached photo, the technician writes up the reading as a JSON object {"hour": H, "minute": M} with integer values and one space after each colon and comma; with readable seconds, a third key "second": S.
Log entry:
{"hour": 11, "minute": 21}
